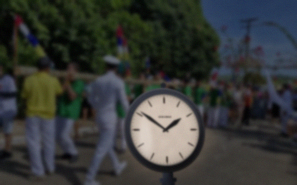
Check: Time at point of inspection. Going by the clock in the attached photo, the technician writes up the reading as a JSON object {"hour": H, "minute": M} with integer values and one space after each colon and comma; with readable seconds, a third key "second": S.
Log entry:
{"hour": 1, "minute": 51}
